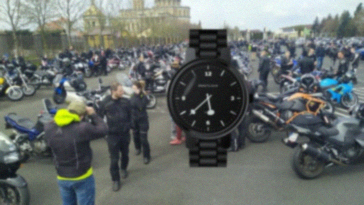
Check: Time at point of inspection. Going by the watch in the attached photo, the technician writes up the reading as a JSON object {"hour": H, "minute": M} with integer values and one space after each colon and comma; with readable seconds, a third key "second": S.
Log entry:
{"hour": 5, "minute": 38}
